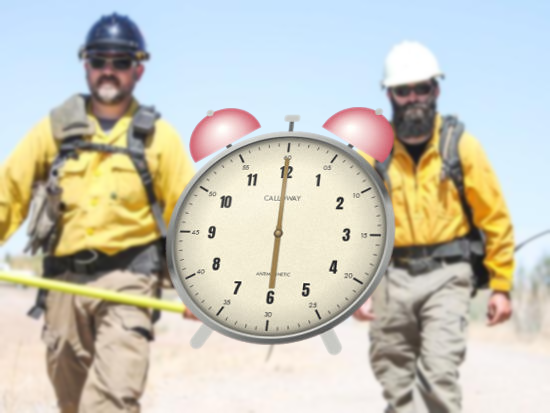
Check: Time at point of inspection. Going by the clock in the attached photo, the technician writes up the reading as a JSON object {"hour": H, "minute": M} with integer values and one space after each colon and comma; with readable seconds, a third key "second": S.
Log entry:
{"hour": 6, "minute": 0}
